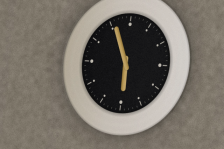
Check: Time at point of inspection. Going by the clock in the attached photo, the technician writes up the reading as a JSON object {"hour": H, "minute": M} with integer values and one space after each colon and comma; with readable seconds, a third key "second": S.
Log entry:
{"hour": 5, "minute": 56}
